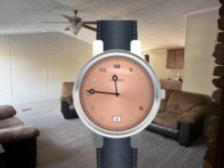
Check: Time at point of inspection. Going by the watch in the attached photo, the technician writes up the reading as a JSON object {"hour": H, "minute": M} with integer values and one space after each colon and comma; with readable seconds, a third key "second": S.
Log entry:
{"hour": 11, "minute": 46}
